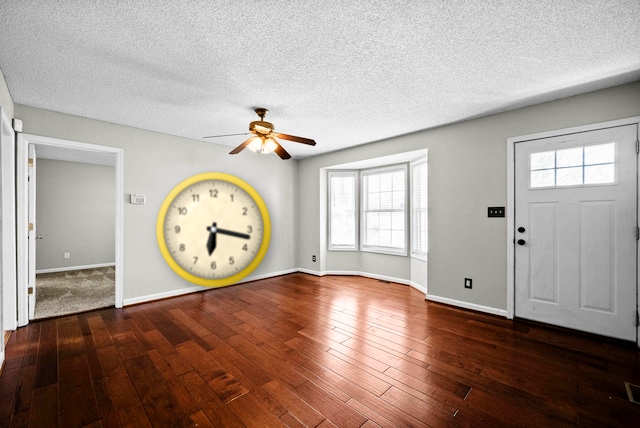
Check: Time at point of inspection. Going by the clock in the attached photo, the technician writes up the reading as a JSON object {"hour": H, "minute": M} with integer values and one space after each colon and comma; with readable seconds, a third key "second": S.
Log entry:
{"hour": 6, "minute": 17}
